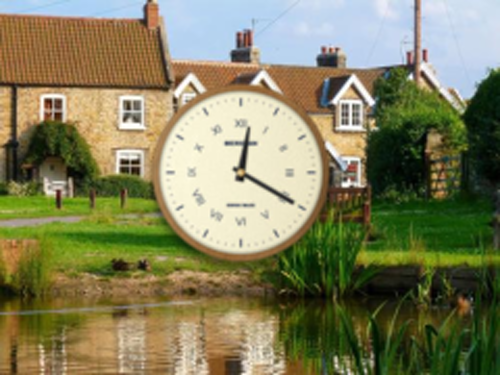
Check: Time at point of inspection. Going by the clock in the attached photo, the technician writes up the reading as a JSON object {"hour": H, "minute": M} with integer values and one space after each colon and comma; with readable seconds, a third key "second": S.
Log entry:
{"hour": 12, "minute": 20}
